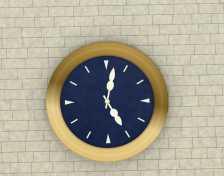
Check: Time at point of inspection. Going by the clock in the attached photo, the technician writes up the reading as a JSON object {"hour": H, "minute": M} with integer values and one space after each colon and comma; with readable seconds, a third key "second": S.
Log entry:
{"hour": 5, "minute": 2}
